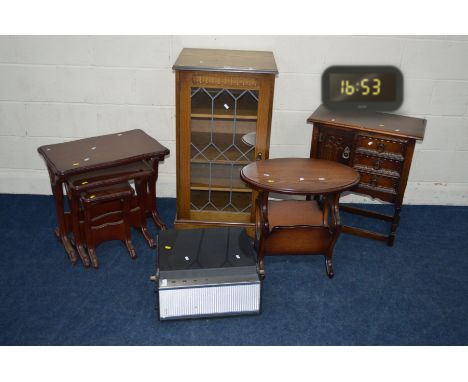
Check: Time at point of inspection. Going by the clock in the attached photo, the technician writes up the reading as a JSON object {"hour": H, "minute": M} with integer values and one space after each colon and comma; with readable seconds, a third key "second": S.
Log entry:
{"hour": 16, "minute": 53}
